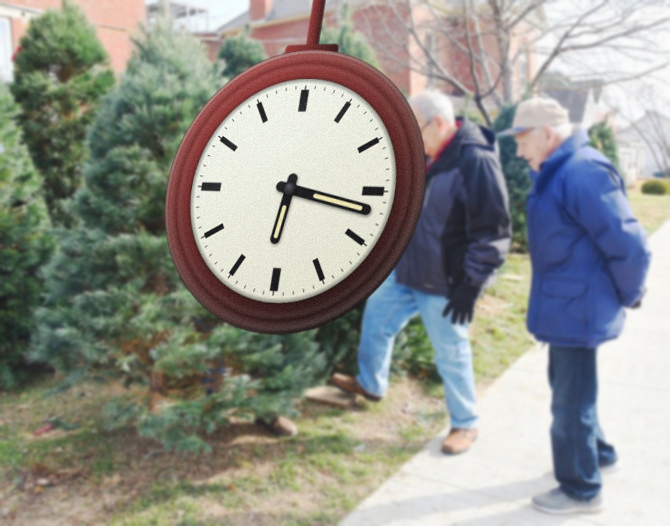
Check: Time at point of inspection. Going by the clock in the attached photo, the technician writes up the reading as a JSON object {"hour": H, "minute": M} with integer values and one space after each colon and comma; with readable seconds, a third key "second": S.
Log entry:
{"hour": 6, "minute": 17}
